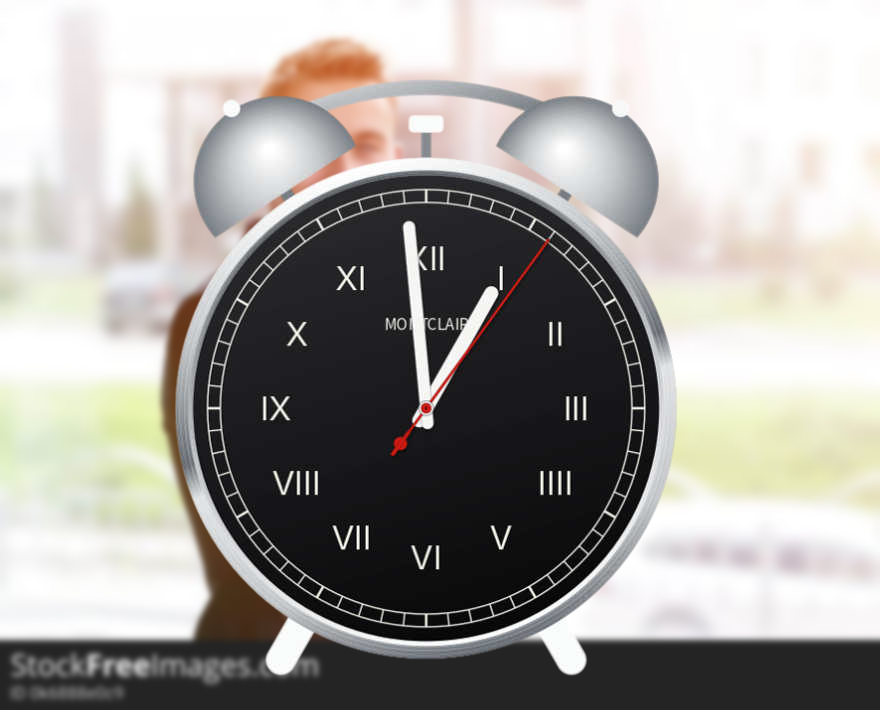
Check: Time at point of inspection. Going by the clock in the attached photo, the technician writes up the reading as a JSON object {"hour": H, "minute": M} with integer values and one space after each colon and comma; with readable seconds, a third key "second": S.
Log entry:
{"hour": 12, "minute": 59, "second": 6}
